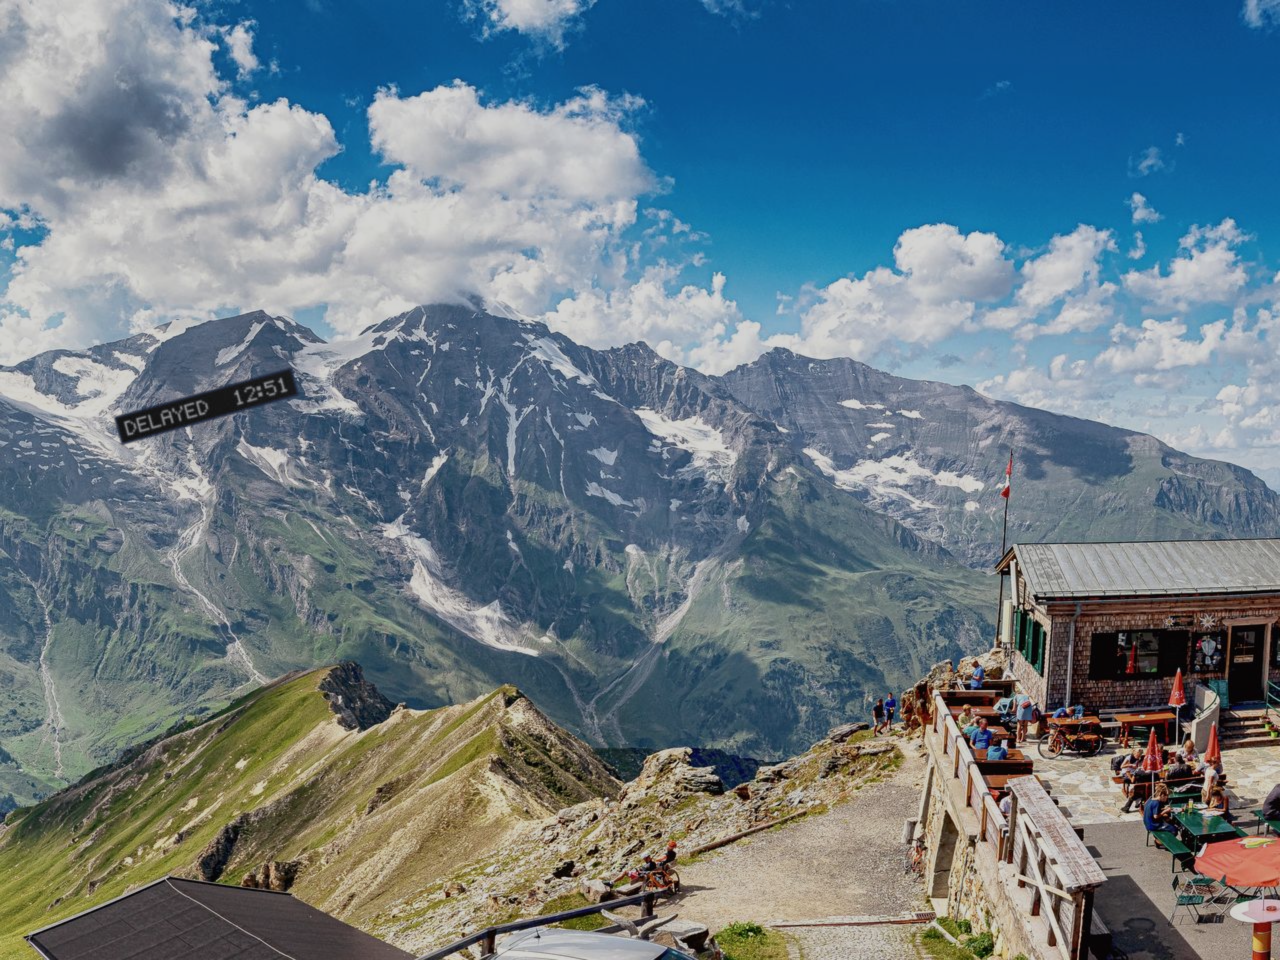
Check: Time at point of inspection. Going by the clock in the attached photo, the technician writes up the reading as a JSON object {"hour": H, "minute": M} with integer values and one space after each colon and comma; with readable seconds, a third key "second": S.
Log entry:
{"hour": 12, "minute": 51}
